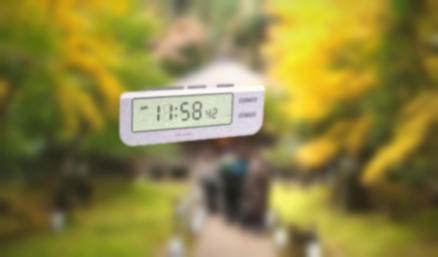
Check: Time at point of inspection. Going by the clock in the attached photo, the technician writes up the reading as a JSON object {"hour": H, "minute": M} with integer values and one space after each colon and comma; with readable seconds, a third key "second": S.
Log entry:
{"hour": 11, "minute": 58}
